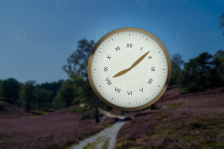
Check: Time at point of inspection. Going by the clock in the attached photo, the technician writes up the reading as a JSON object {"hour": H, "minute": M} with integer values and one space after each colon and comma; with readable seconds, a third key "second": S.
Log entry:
{"hour": 8, "minute": 8}
